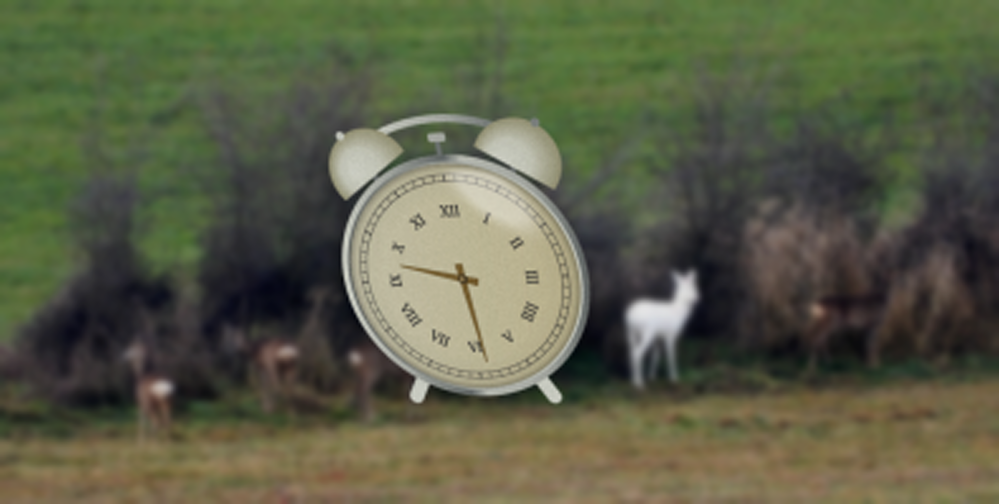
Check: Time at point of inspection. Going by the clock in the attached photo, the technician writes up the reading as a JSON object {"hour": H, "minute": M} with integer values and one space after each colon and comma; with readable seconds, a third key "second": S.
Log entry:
{"hour": 9, "minute": 29}
